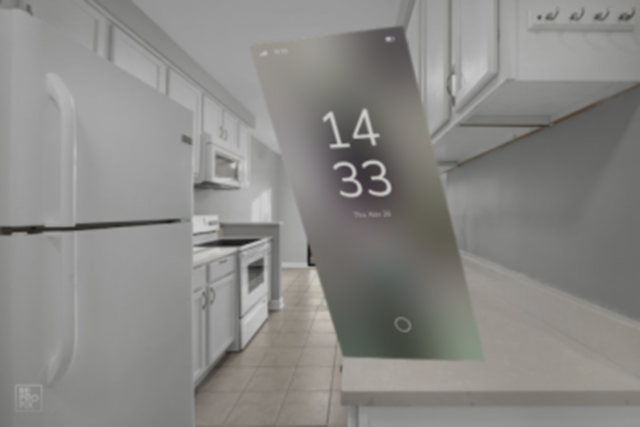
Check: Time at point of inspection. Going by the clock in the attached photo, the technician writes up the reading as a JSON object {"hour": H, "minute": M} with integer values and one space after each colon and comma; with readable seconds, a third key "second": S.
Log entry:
{"hour": 14, "minute": 33}
